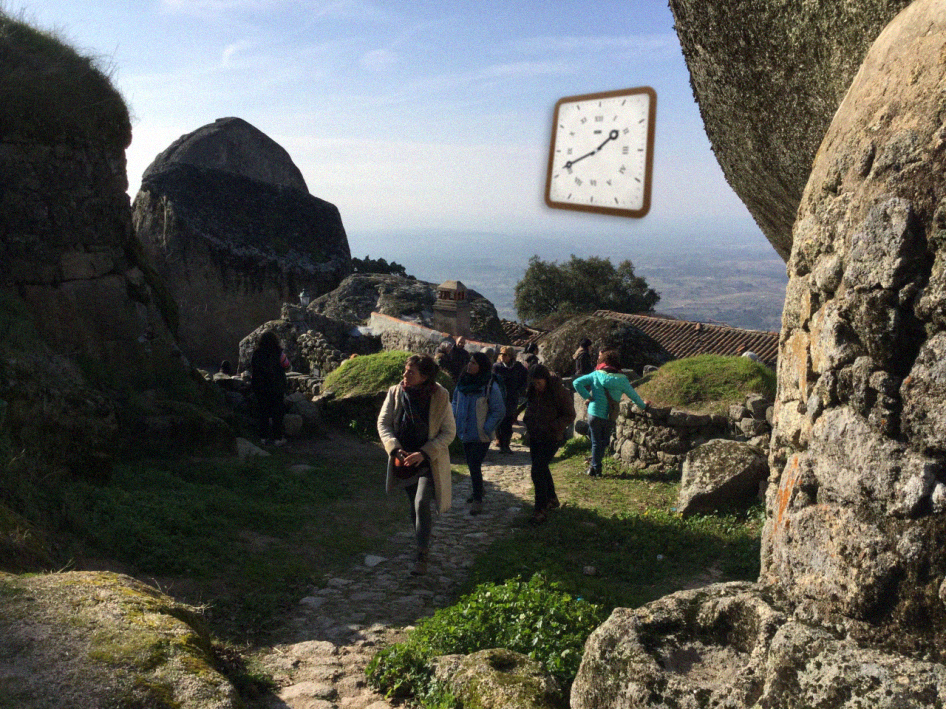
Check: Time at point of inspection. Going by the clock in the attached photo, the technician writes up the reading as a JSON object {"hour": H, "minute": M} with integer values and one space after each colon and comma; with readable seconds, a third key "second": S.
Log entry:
{"hour": 1, "minute": 41}
